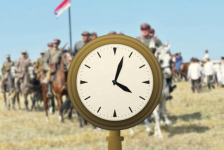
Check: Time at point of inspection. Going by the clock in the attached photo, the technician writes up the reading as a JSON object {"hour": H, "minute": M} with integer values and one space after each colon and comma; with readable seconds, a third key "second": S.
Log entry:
{"hour": 4, "minute": 3}
